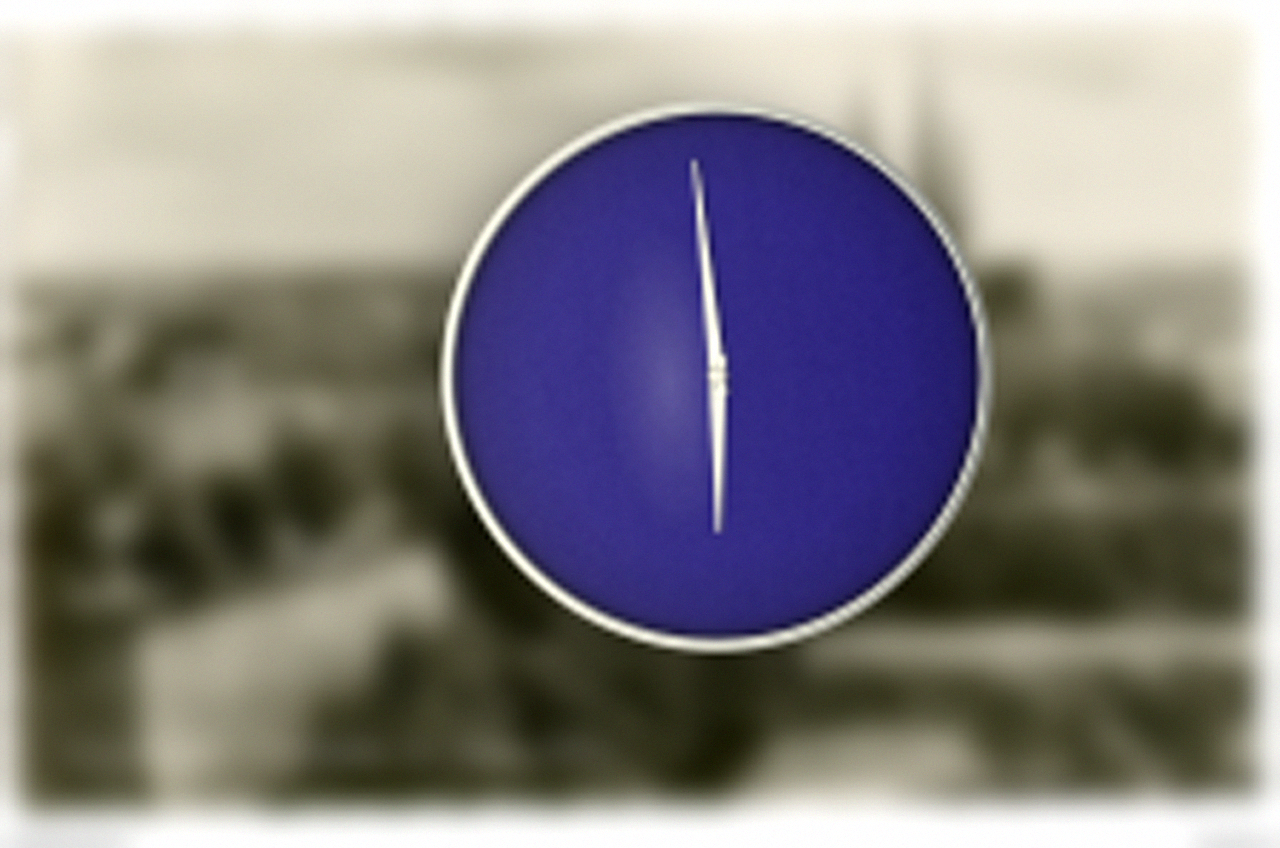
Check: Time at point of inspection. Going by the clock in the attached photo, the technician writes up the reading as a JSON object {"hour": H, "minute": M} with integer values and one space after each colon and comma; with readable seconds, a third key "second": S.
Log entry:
{"hour": 5, "minute": 59}
